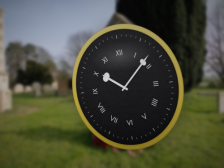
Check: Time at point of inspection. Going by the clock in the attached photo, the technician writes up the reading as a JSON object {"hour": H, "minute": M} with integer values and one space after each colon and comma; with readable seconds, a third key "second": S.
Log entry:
{"hour": 10, "minute": 8}
